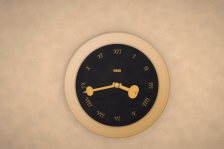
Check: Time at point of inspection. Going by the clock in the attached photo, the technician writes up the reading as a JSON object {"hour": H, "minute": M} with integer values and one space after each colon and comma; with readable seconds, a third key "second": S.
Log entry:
{"hour": 3, "minute": 43}
